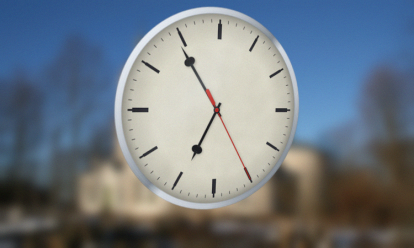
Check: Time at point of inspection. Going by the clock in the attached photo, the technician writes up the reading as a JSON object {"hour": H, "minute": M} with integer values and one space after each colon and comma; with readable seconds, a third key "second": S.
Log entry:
{"hour": 6, "minute": 54, "second": 25}
